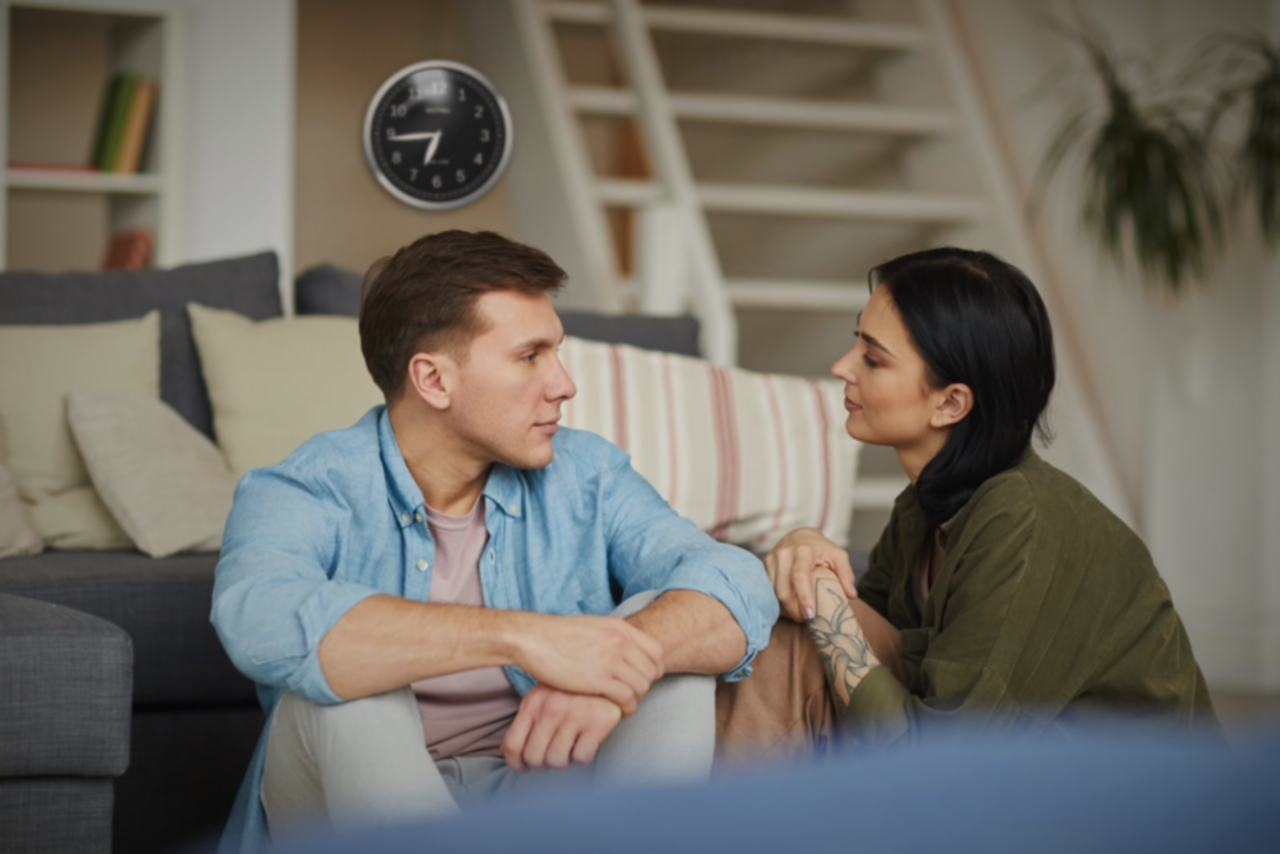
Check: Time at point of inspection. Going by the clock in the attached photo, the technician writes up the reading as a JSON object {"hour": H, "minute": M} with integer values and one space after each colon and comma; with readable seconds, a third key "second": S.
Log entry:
{"hour": 6, "minute": 44}
